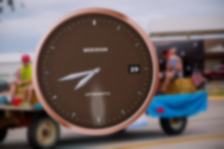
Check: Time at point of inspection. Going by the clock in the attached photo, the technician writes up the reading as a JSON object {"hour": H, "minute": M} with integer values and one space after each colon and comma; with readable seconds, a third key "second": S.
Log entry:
{"hour": 7, "minute": 43}
